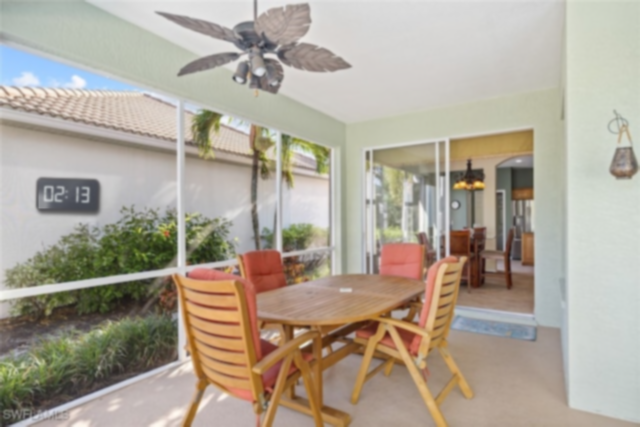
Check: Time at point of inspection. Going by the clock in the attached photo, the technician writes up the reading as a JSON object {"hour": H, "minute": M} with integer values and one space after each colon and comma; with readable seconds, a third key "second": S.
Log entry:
{"hour": 2, "minute": 13}
